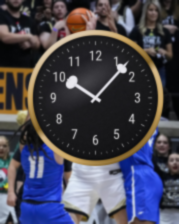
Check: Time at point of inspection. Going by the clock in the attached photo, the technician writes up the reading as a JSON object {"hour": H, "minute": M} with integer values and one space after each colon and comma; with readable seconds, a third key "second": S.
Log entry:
{"hour": 10, "minute": 7}
